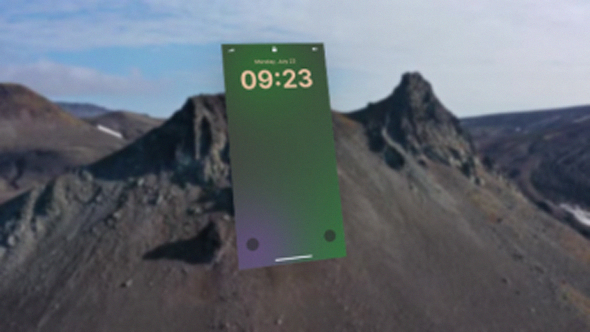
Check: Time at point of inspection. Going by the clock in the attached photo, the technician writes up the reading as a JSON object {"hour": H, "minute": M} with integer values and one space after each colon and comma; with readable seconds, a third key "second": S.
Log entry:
{"hour": 9, "minute": 23}
